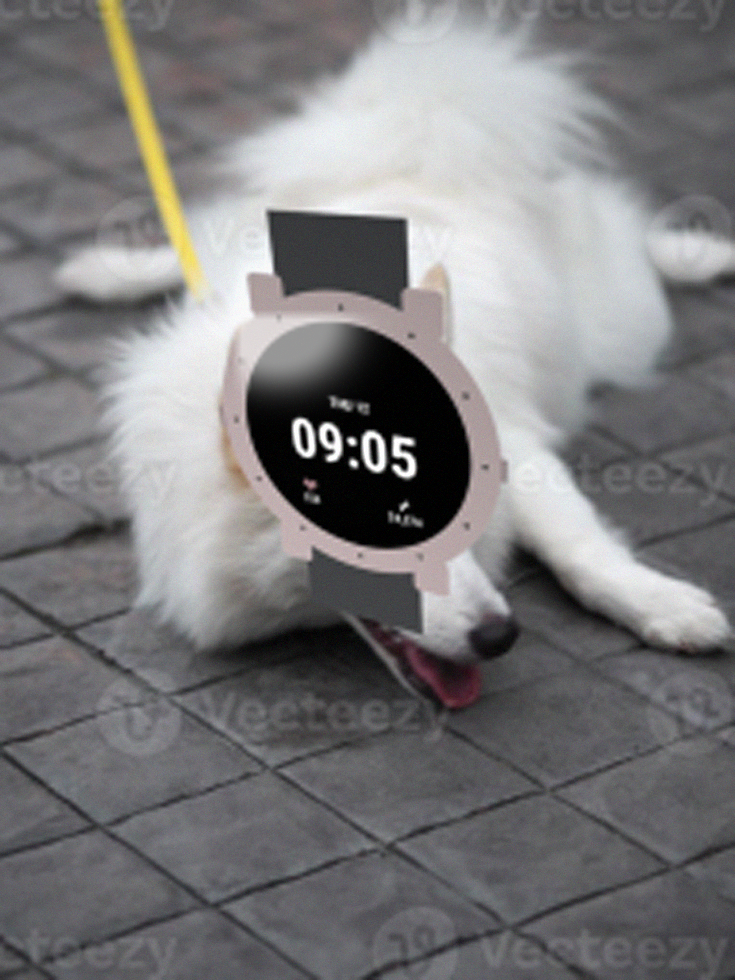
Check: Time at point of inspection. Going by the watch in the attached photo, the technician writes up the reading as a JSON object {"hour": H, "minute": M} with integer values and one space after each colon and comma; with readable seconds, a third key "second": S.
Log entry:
{"hour": 9, "minute": 5}
